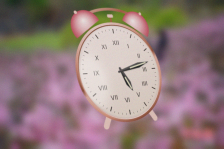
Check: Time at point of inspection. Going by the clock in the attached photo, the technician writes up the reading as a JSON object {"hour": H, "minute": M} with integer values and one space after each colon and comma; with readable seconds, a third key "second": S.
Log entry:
{"hour": 5, "minute": 13}
